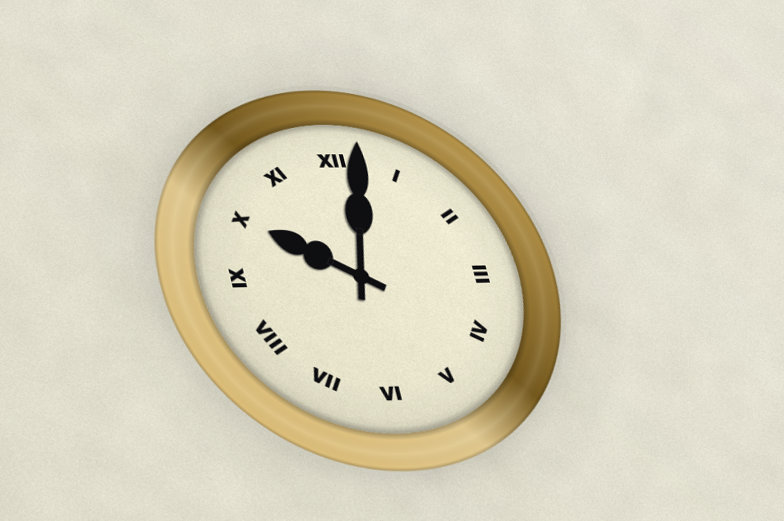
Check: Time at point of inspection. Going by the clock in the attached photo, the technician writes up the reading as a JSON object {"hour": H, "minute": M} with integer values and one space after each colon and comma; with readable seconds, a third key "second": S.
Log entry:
{"hour": 10, "minute": 2}
